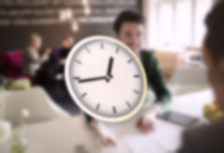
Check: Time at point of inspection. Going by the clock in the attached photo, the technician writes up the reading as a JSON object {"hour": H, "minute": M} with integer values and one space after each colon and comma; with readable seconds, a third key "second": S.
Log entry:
{"hour": 12, "minute": 44}
